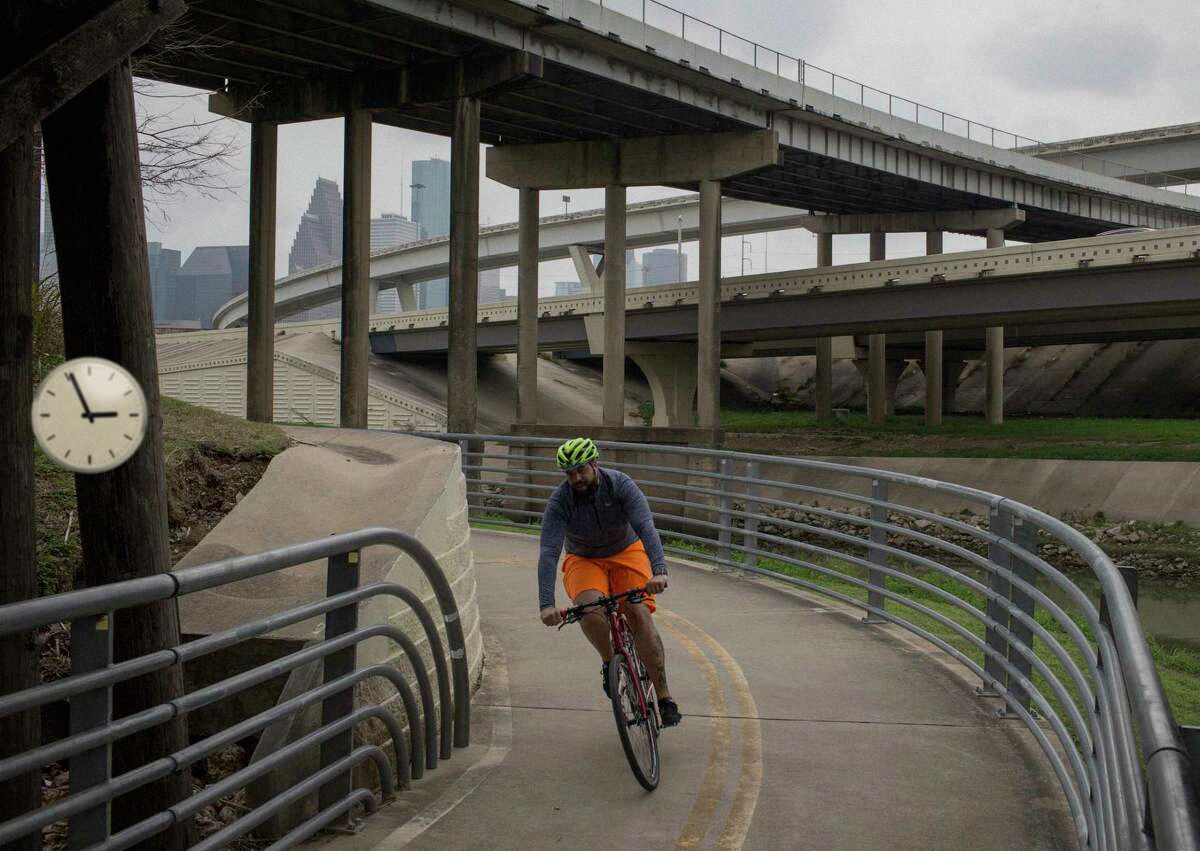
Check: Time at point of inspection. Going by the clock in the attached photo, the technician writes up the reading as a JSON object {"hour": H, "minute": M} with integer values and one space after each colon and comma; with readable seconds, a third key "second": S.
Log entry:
{"hour": 2, "minute": 56}
